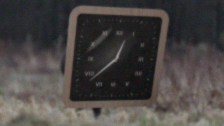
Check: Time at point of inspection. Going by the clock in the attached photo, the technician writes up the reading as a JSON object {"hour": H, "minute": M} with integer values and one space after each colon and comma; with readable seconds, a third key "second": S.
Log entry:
{"hour": 12, "minute": 38}
